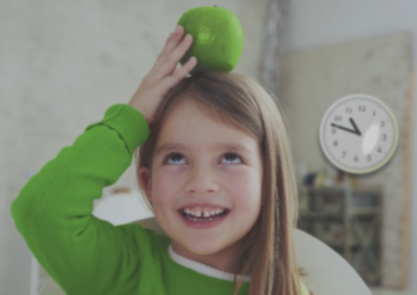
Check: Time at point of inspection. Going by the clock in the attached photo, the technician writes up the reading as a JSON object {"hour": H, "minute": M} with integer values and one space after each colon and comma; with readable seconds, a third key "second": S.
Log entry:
{"hour": 10, "minute": 47}
